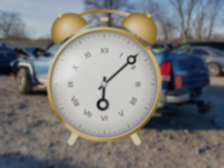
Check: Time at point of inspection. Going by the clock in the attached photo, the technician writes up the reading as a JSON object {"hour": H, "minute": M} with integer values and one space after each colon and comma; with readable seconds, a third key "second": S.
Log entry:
{"hour": 6, "minute": 8}
